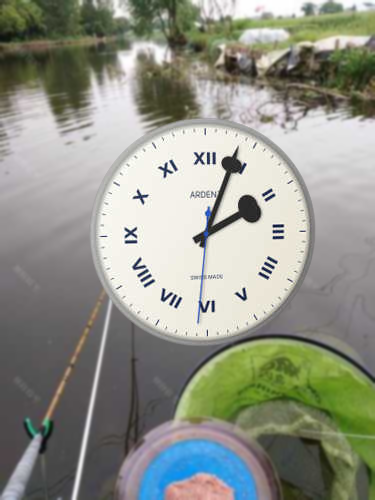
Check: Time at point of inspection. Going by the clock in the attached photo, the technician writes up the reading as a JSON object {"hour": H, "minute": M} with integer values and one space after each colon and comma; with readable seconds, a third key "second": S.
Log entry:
{"hour": 2, "minute": 3, "second": 31}
